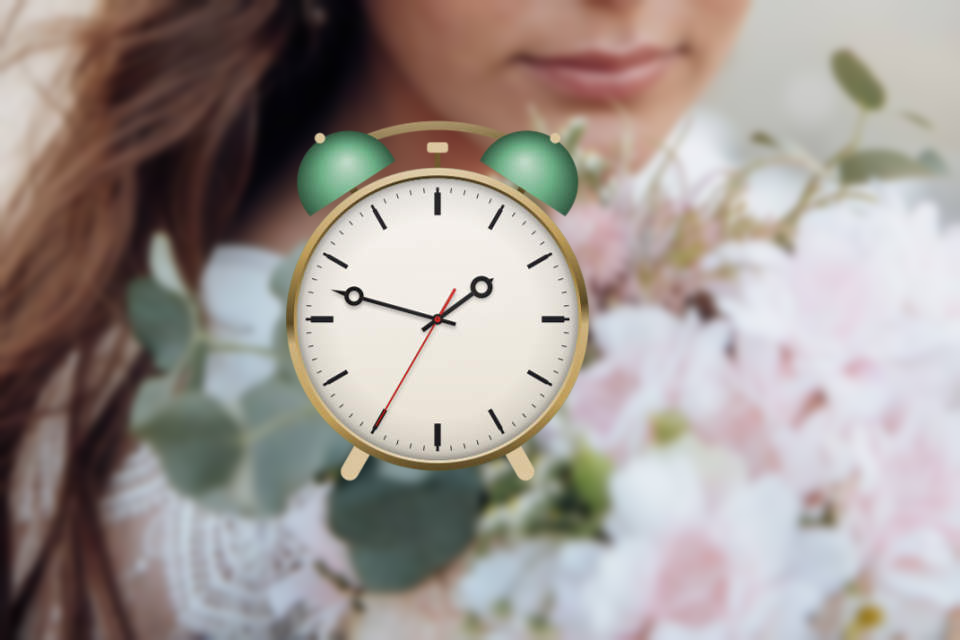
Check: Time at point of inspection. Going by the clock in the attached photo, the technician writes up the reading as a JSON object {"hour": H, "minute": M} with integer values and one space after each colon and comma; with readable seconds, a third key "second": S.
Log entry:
{"hour": 1, "minute": 47, "second": 35}
